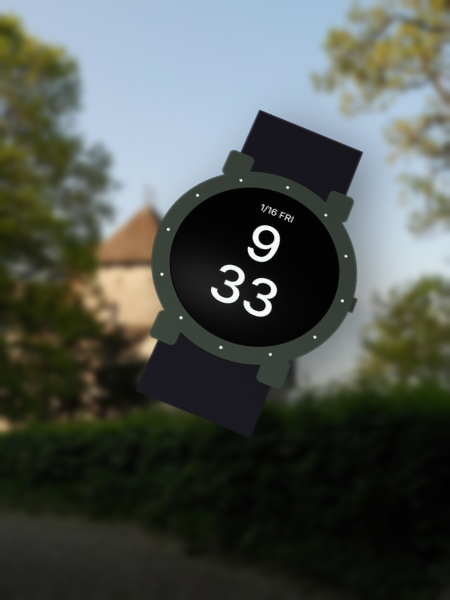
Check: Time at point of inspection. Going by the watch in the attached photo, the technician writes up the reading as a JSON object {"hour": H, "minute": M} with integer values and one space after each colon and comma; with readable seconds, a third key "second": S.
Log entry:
{"hour": 9, "minute": 33}
